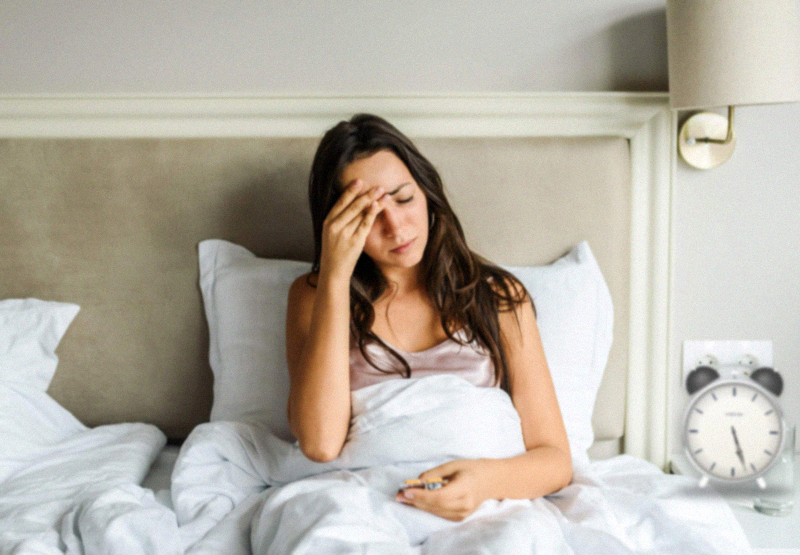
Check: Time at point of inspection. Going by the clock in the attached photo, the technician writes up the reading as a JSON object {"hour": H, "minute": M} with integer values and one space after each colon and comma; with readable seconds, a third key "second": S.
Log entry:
{"hour": 5, "minute": 27}
